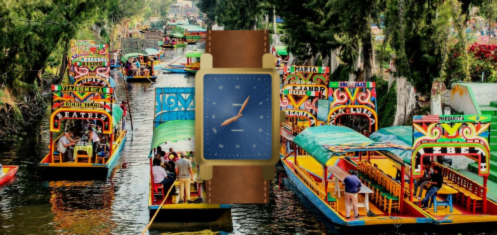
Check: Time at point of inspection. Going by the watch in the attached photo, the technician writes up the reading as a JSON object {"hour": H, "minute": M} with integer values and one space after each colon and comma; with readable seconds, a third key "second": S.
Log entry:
{"hour": 8, "minute": 5}
